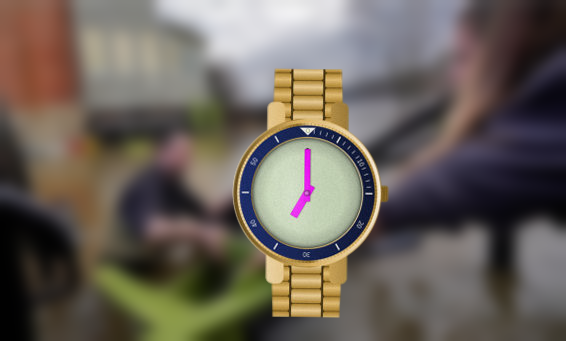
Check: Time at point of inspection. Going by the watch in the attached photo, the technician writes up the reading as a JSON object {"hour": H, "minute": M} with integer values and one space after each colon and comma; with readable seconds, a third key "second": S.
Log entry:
{"hour": 7, "minute": 0}
